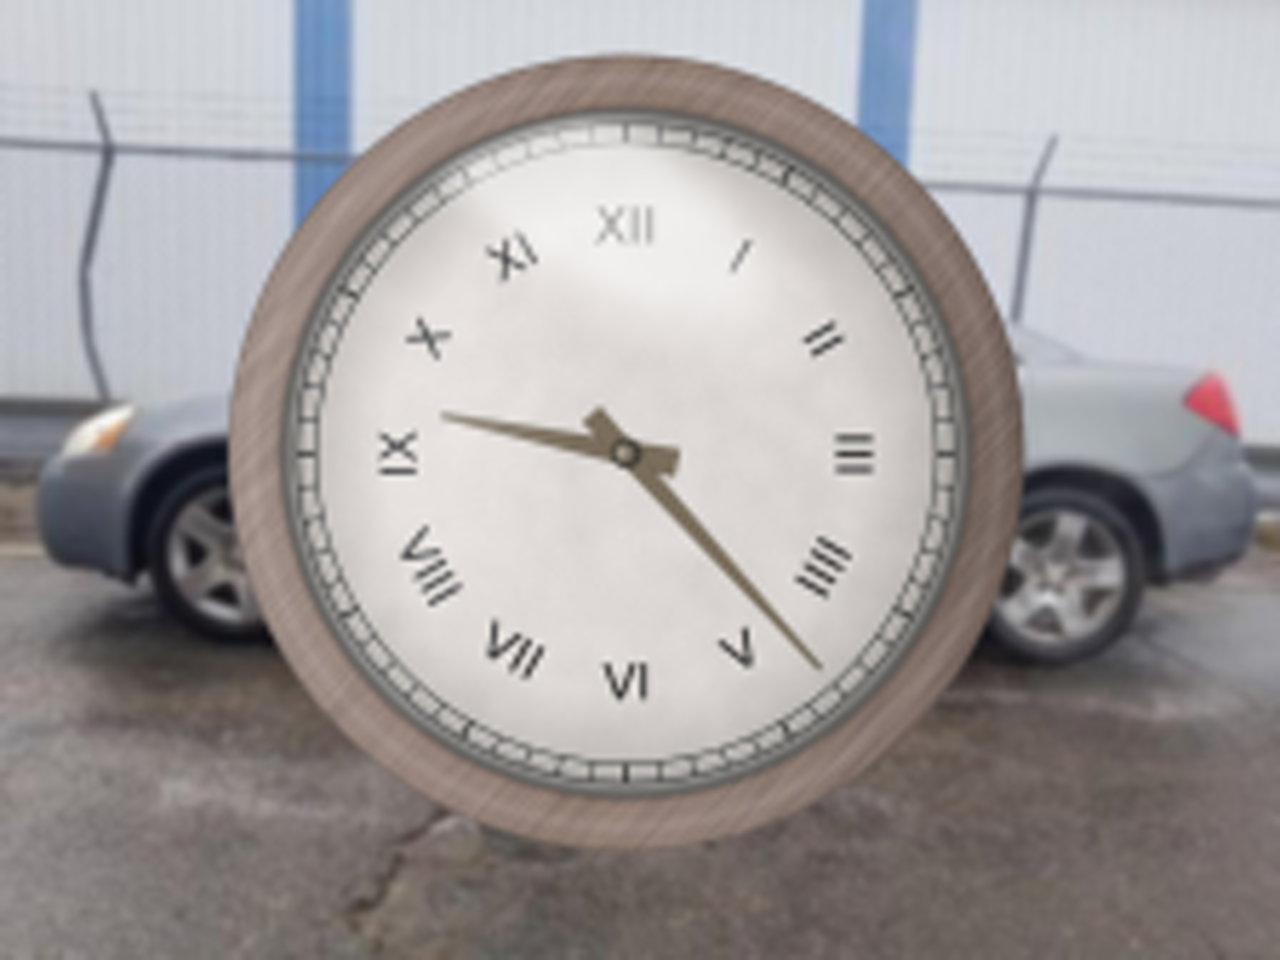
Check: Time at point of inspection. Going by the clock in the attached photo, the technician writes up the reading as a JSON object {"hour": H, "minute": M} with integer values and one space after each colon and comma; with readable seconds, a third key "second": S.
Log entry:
{"hour": 9, "minute": 23}
